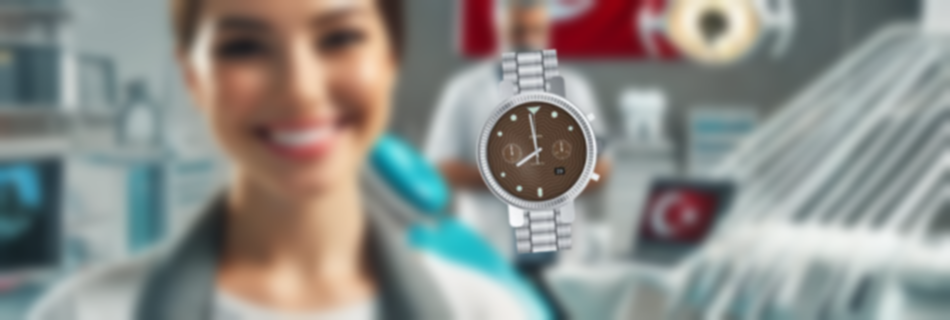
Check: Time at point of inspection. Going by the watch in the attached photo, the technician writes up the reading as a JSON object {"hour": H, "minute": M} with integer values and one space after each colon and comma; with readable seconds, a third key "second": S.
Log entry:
{"hour": 7, "minute": 59}
